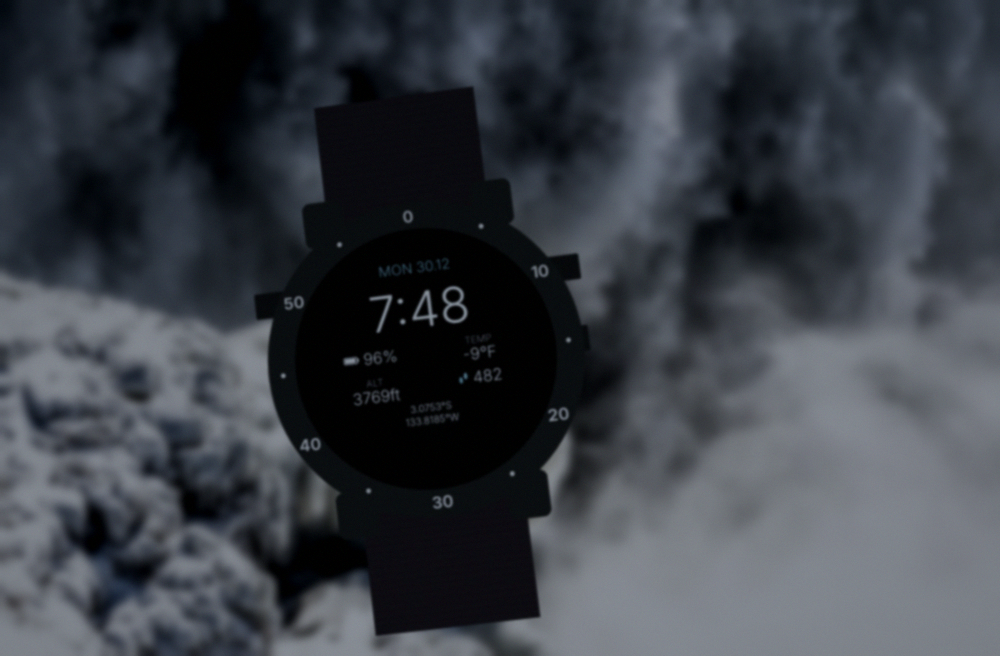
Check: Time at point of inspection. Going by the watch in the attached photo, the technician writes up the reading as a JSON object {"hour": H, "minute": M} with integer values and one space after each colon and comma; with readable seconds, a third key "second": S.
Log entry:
{"hour": 7, "minute": 48}
